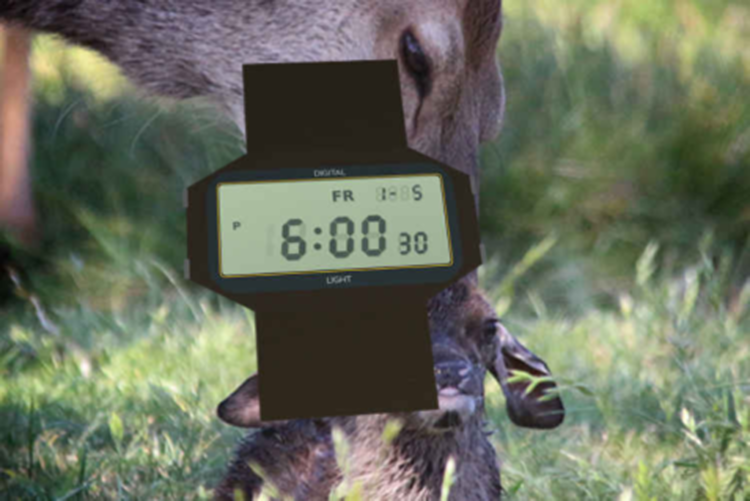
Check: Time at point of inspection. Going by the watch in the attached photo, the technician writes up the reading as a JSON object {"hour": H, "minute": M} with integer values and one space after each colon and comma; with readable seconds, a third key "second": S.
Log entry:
{"hour": 6, "minute": 0, "second": 30}
